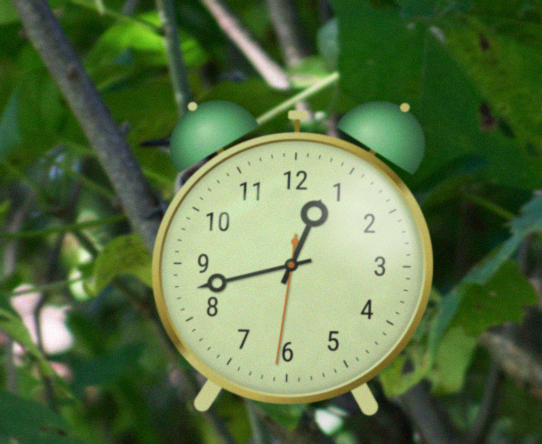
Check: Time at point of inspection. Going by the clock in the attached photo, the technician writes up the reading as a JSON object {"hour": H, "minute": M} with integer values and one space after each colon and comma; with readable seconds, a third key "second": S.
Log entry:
{"hour": 12, "minute": 42, "second": 31}
